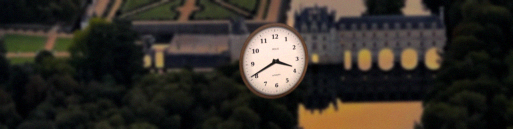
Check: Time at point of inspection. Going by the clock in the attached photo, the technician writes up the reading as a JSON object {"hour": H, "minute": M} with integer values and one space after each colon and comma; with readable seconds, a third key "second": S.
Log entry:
{"hour": 3, "minute": 41}
